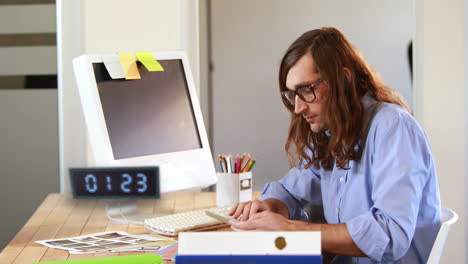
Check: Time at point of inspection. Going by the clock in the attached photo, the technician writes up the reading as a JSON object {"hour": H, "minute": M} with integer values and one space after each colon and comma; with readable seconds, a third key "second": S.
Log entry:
{"hour": 1, "minute": 23}
